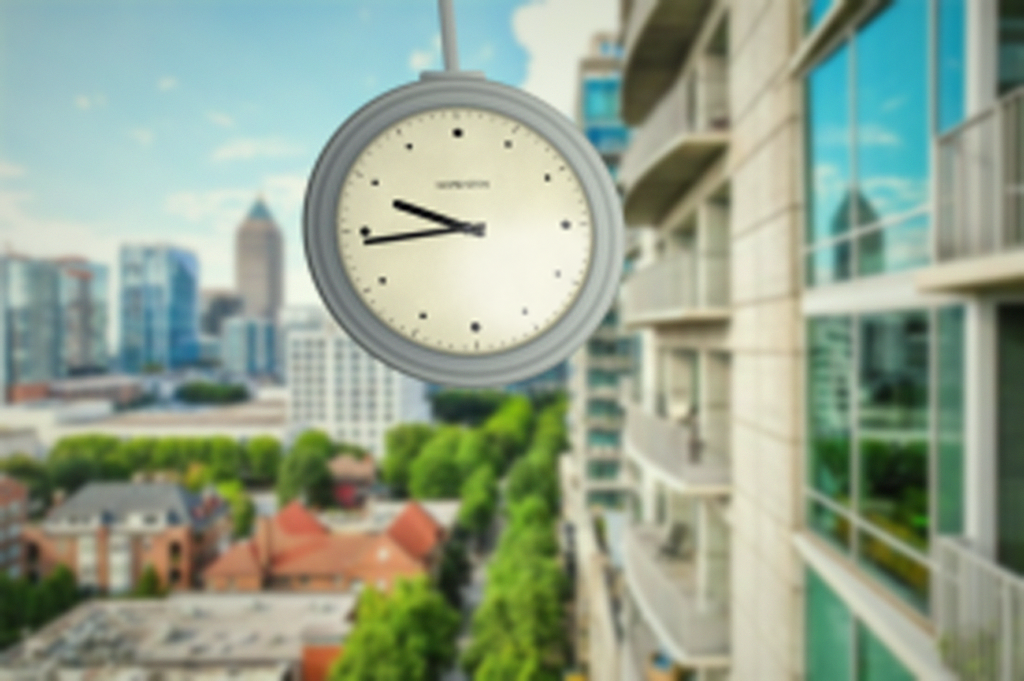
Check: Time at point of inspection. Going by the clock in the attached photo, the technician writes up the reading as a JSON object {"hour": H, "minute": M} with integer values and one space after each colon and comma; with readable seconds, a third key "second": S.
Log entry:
{"hour": 9, "minute": 44}
